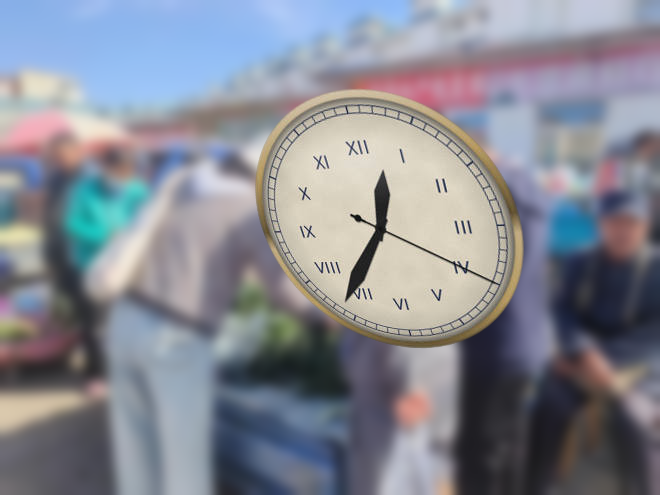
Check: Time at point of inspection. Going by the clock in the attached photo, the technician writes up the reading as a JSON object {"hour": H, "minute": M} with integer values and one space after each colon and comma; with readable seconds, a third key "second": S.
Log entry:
{"hour": 12, "minute": 36, "second": 20}
